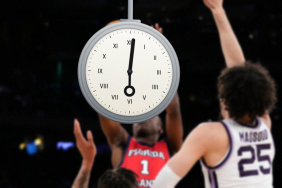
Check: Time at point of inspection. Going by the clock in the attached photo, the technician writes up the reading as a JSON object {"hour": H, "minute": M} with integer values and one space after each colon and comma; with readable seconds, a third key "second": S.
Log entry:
{"hour": 6, "minute": 1}
